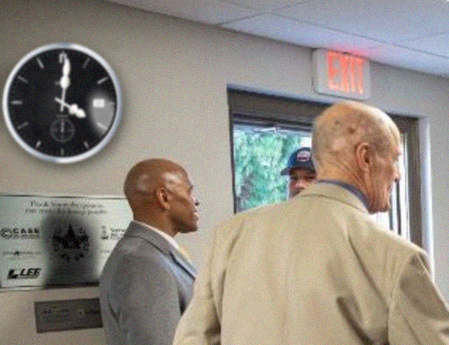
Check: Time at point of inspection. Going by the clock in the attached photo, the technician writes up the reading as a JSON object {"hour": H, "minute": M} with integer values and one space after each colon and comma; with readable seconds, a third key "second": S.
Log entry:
{"hour": 4, "minute": 1}
